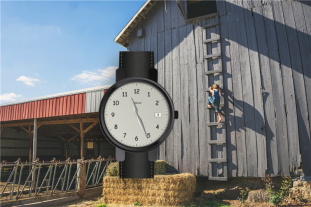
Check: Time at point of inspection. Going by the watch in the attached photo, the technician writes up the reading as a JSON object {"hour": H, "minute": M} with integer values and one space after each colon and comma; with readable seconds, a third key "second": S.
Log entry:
{"hour": 11, "minute": 26}
